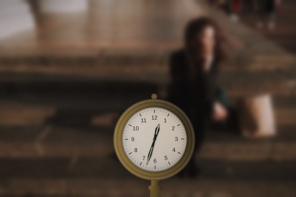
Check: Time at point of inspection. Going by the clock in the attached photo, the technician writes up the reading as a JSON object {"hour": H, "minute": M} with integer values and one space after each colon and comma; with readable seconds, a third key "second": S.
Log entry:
{"hour": 12, "minute": 33}
